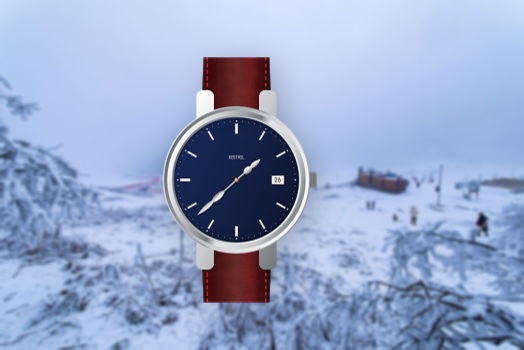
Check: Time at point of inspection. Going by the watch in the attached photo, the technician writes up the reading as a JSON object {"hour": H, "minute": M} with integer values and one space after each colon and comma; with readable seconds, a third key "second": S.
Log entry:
{"hour": 1, "minute": 38}
